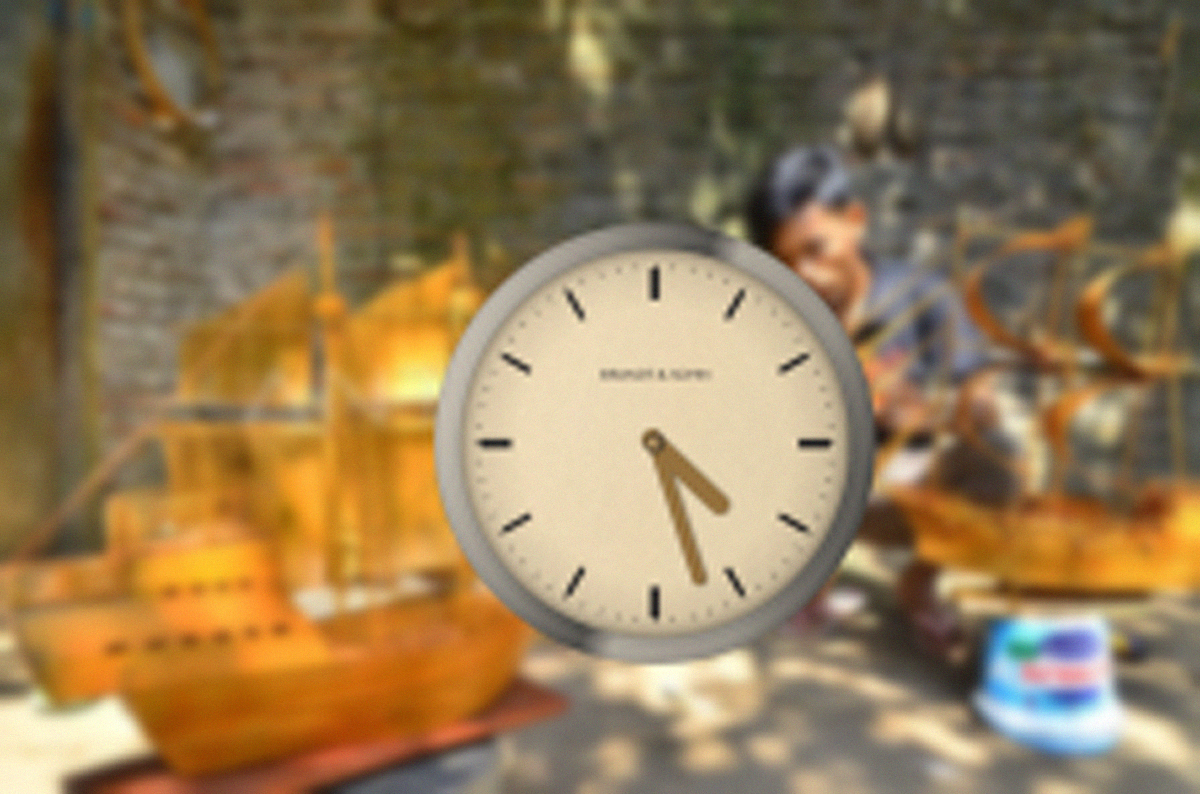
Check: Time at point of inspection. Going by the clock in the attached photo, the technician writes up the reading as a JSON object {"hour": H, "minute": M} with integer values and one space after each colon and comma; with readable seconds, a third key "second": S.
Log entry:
{"hour": 4, "minute": 27}
